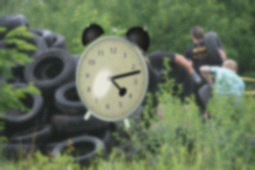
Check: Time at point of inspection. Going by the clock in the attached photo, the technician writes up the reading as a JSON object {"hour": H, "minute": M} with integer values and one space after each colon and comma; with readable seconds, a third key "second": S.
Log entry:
{"hour": 4, "minute": 12}
